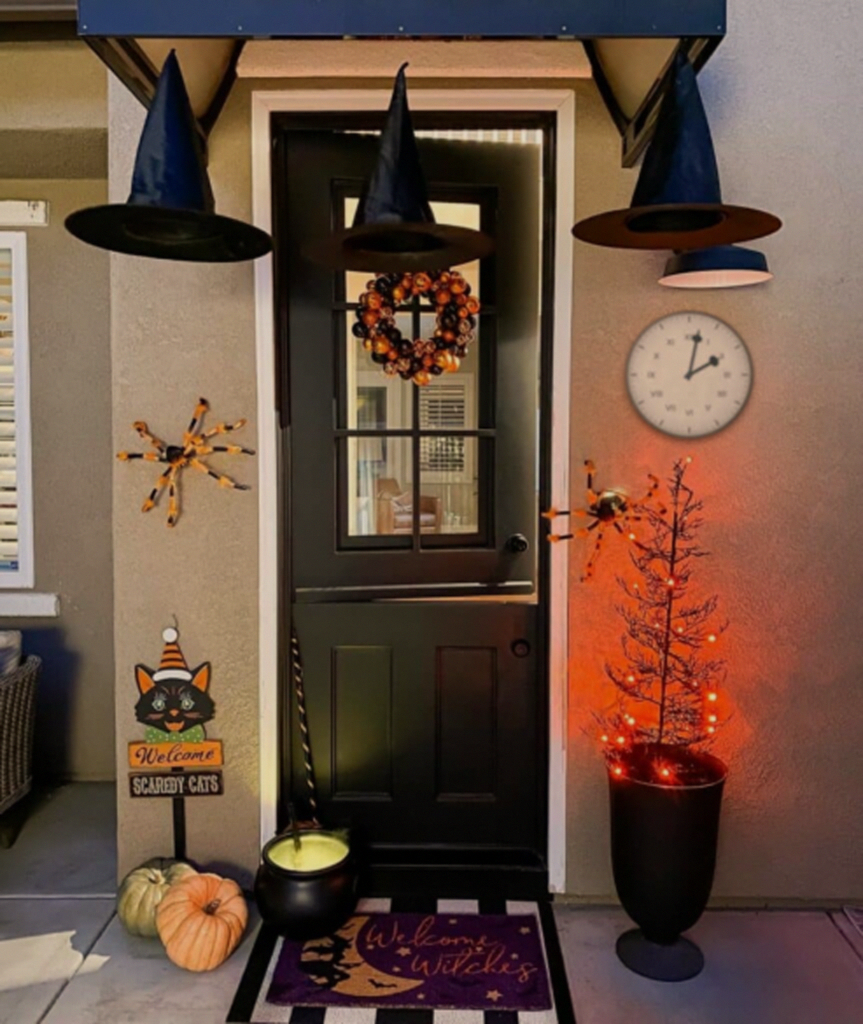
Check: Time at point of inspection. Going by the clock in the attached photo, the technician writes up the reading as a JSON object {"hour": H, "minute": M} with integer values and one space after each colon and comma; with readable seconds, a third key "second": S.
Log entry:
{"hour": 2, "minute": 2}
